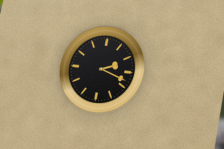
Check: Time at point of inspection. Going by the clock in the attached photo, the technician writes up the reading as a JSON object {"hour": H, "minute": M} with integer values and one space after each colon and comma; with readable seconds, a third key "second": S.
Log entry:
{"hour": 2, "minute": 18}
